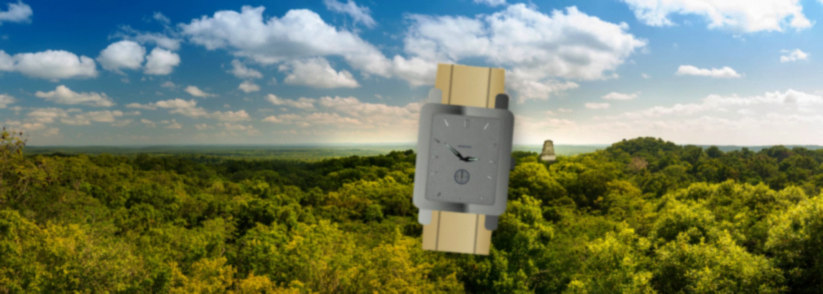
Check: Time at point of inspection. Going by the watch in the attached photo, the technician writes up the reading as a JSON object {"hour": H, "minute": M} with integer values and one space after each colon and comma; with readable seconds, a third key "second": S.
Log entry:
{"hour": 2, "minute": 51}
